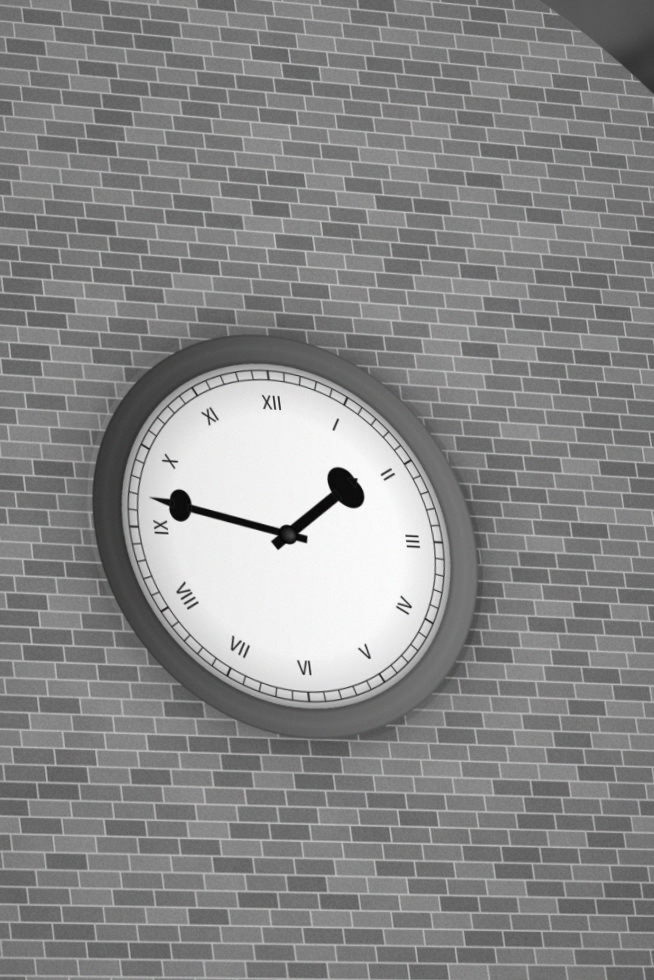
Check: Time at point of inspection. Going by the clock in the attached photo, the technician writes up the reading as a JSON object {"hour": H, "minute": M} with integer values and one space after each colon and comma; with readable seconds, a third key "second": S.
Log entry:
{"hour": 1, "minute": 47}
